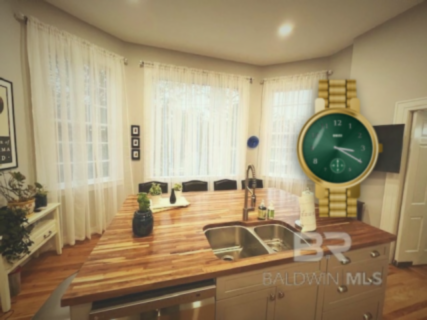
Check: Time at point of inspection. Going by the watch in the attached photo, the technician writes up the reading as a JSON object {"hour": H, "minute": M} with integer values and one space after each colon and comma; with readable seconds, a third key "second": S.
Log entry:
{"hour": 3, "minute": 20}
